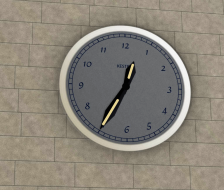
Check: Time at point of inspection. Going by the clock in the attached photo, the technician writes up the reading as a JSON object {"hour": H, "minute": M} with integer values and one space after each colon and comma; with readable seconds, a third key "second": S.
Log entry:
{"hour": 12, "minute": 35}
